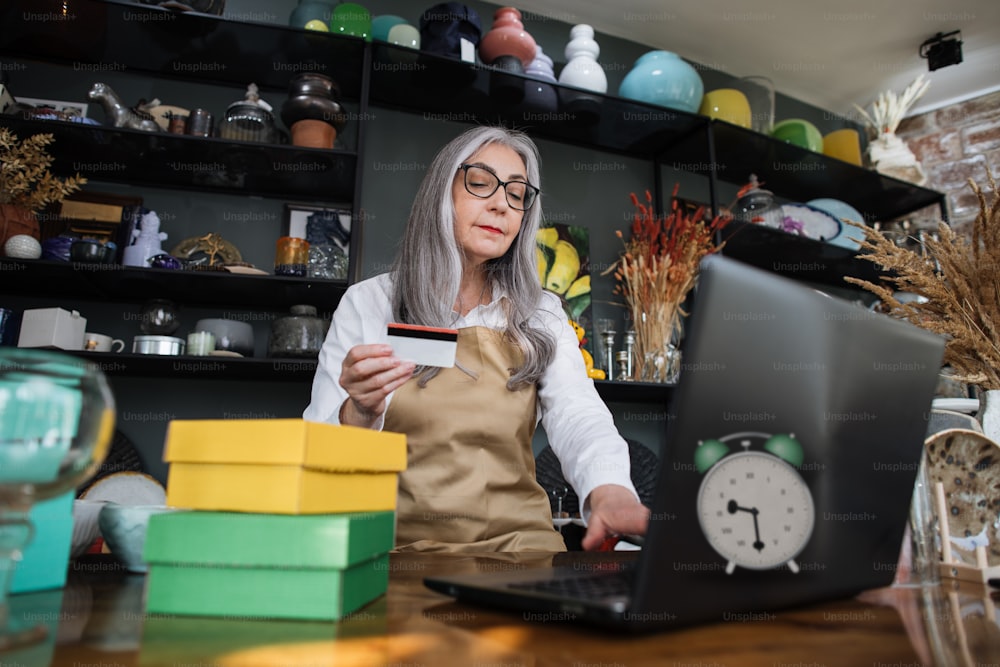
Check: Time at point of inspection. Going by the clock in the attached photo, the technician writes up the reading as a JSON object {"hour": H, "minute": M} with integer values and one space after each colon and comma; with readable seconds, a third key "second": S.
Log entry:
{"hour": 9, "minute": 30}
